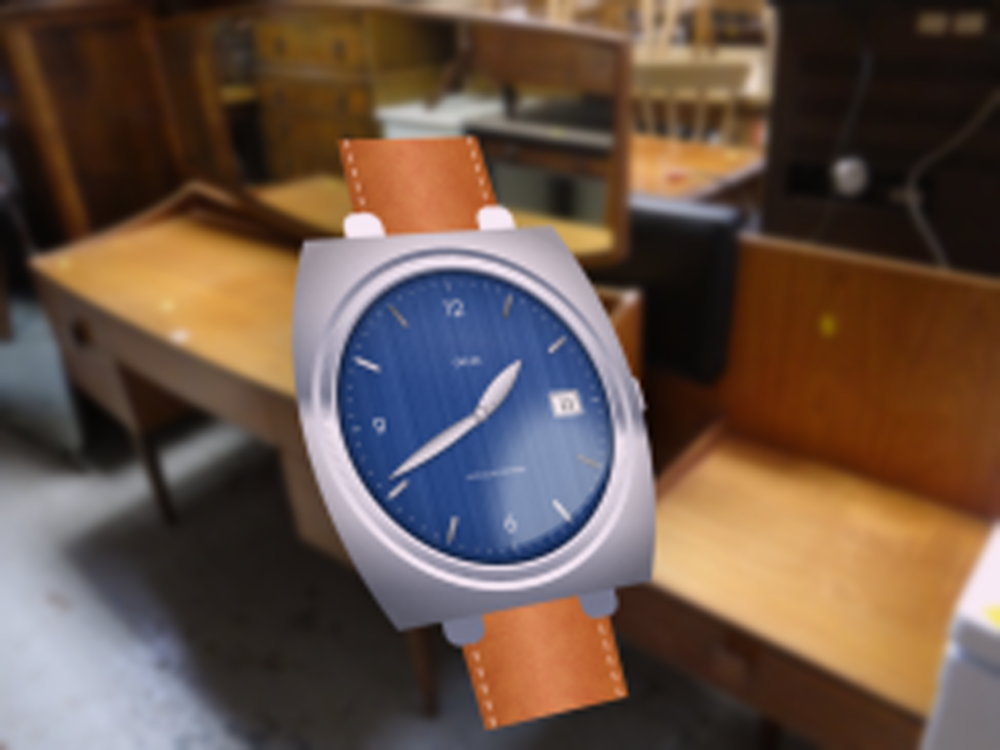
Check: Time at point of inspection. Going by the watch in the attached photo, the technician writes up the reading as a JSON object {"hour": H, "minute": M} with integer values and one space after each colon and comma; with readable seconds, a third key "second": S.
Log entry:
{"hour": 1, "minute": 41}
